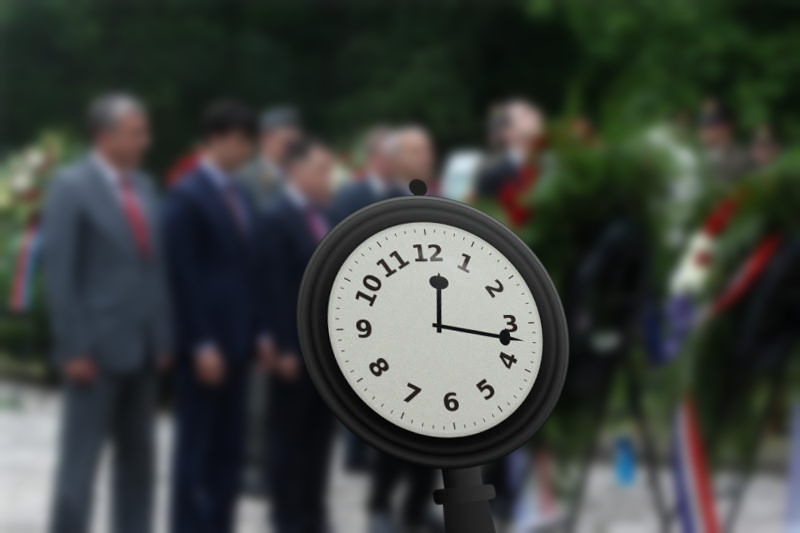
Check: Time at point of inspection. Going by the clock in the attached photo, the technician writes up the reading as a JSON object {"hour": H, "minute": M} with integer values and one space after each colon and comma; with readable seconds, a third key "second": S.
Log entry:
{"hour": 12, "minute": 17}
